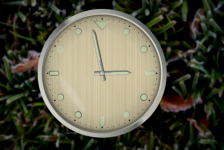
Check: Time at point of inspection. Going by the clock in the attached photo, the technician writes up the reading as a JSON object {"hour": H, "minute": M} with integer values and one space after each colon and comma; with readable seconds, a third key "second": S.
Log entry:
{"hour": 2, "minute": 58}
